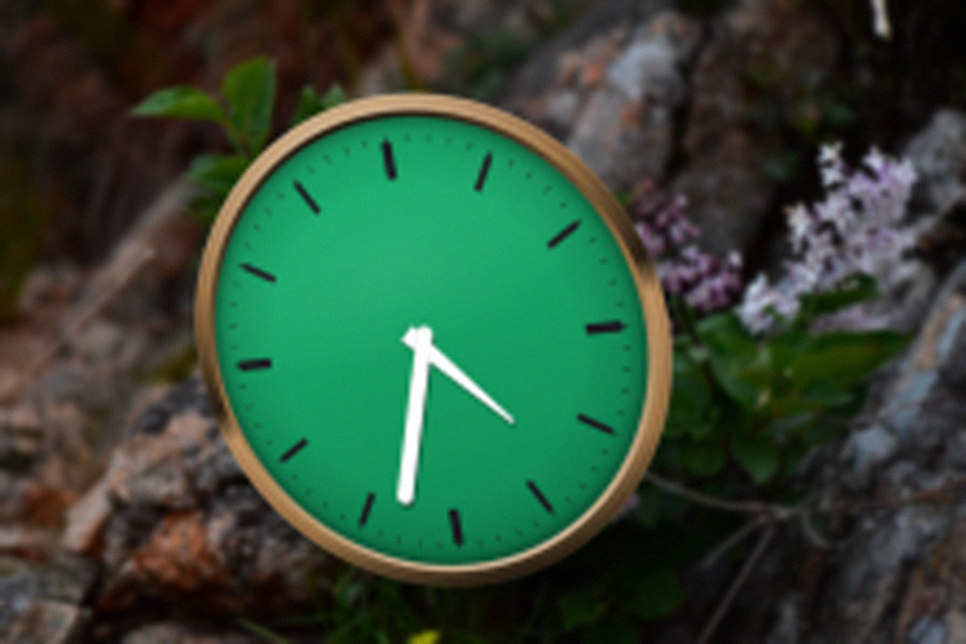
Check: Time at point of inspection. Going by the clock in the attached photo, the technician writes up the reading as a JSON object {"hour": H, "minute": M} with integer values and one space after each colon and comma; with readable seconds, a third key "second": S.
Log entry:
{"hour": 4, "minute": 33}
